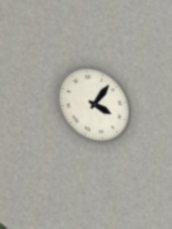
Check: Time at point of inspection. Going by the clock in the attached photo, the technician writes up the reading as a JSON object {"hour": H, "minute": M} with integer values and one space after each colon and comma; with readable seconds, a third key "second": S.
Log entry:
{"hour": 4, "minute": 8}
